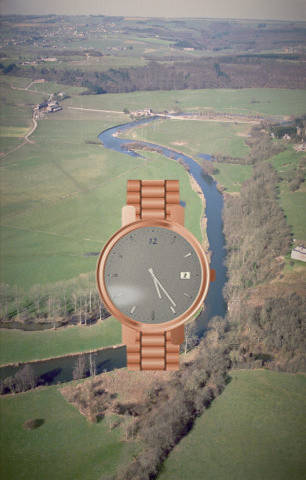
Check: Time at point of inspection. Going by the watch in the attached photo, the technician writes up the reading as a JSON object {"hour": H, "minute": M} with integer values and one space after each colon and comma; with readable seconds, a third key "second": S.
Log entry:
{"hour": 5, "minute": 24}
